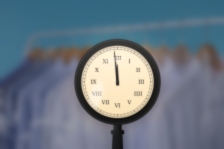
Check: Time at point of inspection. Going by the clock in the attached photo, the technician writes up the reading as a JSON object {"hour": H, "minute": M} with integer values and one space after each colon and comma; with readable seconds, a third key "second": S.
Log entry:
{"hour": 11, "minute": 59}
